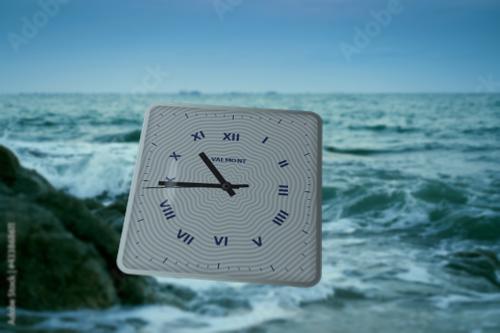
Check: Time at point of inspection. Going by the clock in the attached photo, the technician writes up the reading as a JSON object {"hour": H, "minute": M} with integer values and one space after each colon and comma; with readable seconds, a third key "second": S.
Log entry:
{"hour": 10, "minute": 44, "second": 44}
